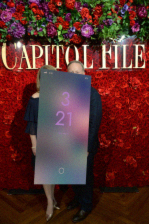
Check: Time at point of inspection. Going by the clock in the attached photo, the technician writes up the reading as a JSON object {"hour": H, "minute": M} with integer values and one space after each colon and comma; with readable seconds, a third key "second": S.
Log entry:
{"hour": 3, "minute": 21}
